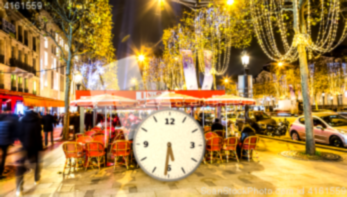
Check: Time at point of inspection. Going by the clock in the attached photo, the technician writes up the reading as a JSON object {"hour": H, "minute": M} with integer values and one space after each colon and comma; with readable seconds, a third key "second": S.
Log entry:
{"hour": 5, "minute": 31}
